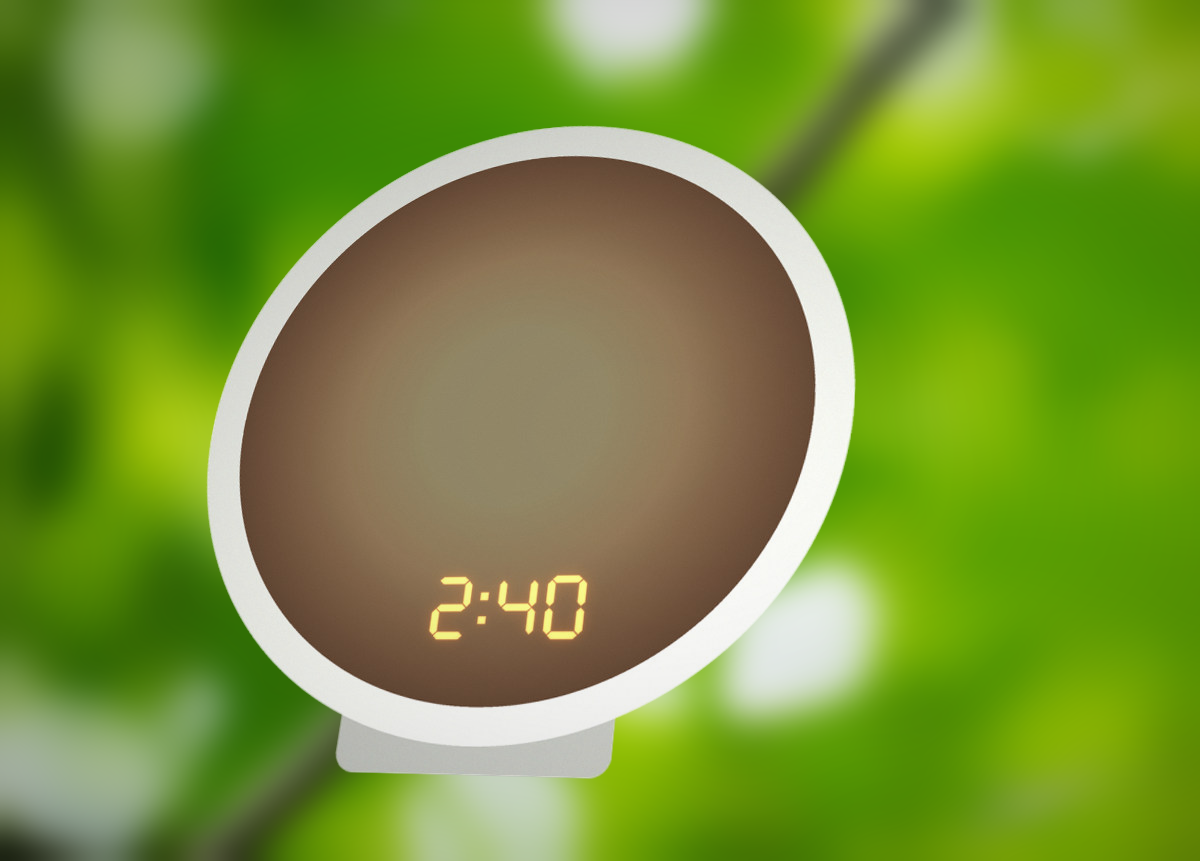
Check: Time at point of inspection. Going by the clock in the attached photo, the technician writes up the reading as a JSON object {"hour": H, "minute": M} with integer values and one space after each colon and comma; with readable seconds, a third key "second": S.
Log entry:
{"hour": 2, "minute": 40}
